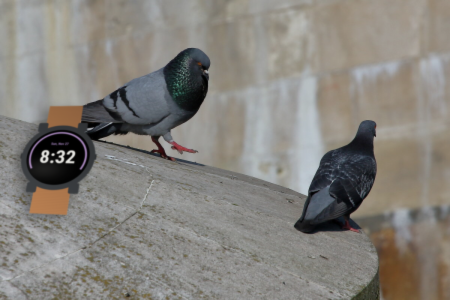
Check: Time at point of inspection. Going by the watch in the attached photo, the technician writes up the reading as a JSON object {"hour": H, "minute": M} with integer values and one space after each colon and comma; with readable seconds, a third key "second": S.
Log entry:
{"hour": 8, "minute": 32}
